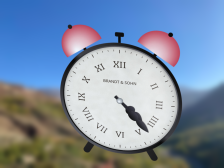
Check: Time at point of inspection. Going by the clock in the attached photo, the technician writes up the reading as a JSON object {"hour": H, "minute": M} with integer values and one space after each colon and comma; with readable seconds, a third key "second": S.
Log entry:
{"hour": 4, "minute": 23}
